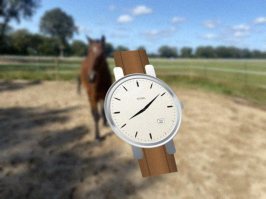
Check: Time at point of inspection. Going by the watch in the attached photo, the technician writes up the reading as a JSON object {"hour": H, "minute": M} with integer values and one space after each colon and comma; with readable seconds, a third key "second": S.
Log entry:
{"hour": 8, "minute": 9}
